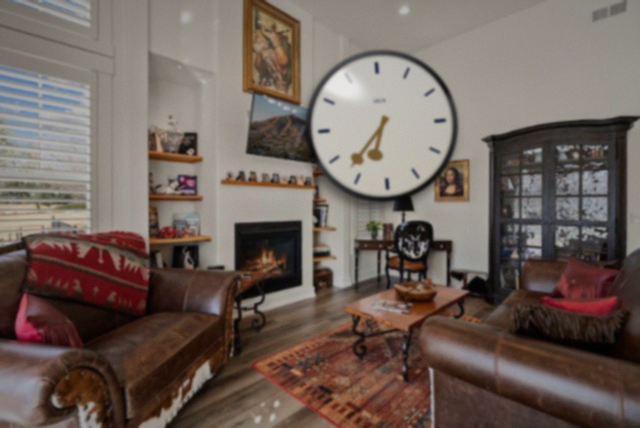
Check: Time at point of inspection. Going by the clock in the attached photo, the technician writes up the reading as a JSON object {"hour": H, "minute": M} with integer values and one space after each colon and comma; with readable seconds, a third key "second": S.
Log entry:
{"hour": 6, "minute": 37}
